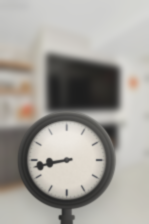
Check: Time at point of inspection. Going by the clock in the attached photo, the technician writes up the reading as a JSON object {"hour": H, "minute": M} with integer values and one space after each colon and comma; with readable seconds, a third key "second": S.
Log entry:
{"hour": 8, "minute": 43}
